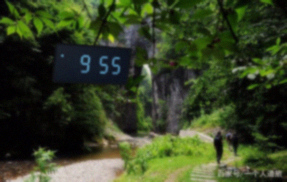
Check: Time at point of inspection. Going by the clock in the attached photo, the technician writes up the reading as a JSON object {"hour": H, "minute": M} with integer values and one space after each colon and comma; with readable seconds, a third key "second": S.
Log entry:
{"hour": 9, "minute": 55}
